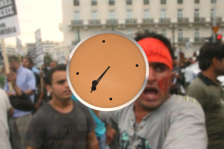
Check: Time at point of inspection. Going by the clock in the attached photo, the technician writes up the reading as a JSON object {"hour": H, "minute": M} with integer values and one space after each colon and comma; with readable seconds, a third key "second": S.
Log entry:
{"hour": 7, "minute": 37}
